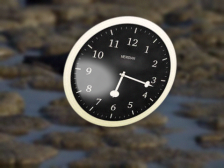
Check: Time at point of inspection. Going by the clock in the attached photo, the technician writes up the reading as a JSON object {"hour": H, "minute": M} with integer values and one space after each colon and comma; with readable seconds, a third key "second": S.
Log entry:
{"hour": 6, "minute": 17}
